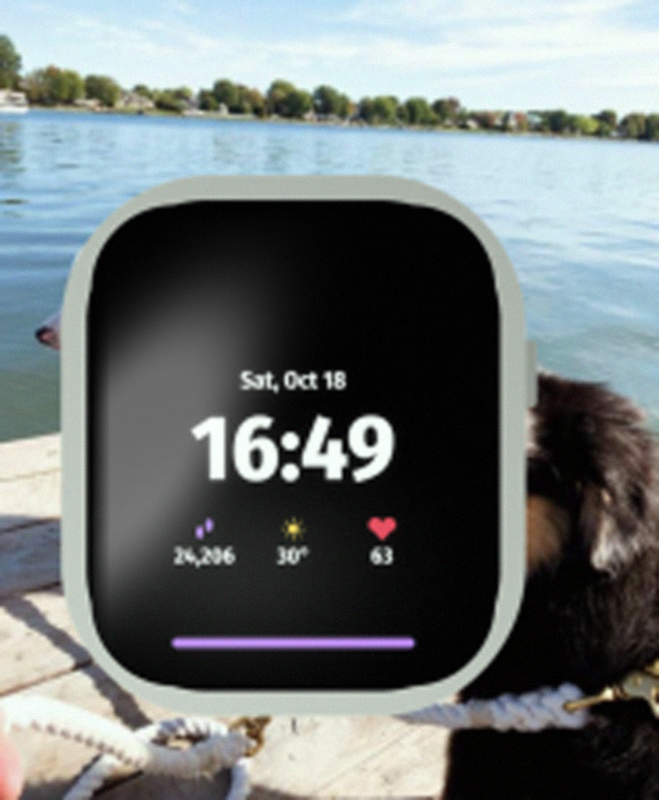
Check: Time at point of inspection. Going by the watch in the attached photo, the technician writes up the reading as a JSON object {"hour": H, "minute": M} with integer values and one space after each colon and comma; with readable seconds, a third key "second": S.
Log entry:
{"hour": 16, "minute": 49}
